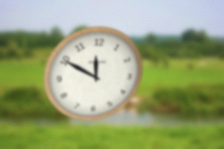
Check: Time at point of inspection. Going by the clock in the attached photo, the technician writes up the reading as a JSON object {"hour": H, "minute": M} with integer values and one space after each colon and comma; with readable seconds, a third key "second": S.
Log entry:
{"hour": 11, "minute": 50}
